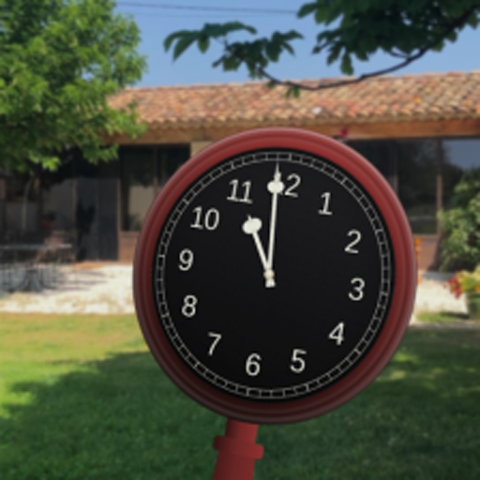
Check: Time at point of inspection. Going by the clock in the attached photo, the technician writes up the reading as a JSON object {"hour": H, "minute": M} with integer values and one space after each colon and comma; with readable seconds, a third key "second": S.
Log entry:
{"hour": 10, "minute": 59}
